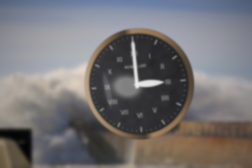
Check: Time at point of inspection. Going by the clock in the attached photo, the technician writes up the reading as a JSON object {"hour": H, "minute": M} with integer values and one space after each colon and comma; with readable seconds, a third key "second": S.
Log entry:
{"hour": 3, "minute": 0}
